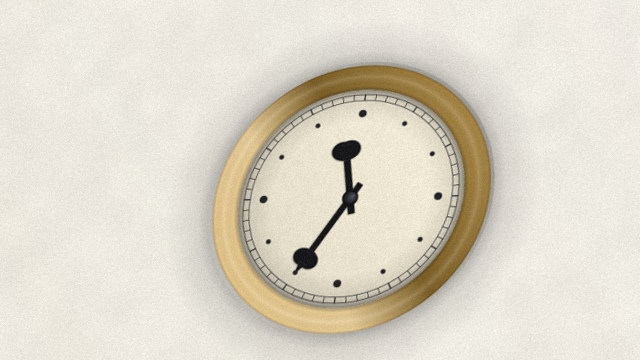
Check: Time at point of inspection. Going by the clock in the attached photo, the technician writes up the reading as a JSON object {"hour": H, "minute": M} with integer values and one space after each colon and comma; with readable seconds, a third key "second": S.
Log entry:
{"hour": 11, "minute": 35}
